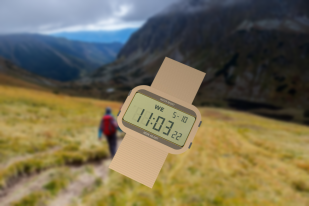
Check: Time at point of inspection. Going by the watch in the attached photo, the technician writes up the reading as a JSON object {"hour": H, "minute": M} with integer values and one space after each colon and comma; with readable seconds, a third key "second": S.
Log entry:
{"hour": 11, "minute": 3, "second": 22}
